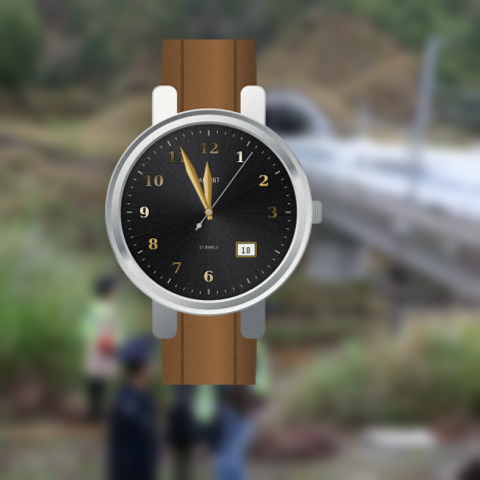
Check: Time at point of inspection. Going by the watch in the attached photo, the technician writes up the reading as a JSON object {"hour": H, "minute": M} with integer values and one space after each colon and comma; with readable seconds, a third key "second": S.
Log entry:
{"hour": 11, "minute": 56, "second": 6}
